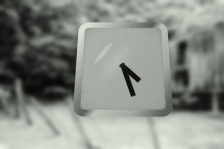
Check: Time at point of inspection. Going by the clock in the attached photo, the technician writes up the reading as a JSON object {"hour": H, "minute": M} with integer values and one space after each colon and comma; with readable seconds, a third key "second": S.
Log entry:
{"hour": 4, "minute": 27}
